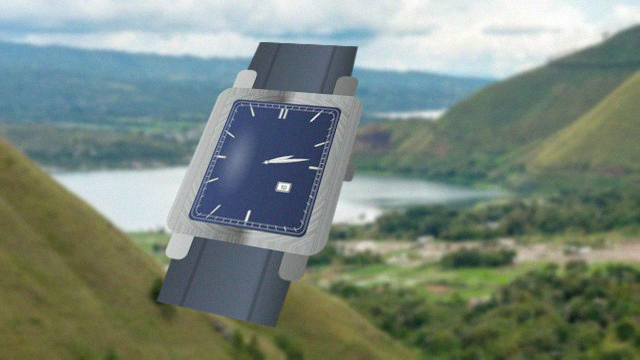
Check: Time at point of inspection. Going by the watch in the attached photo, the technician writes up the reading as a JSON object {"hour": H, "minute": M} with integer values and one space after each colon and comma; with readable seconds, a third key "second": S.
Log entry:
{"hour": 2, "minute": 13}
